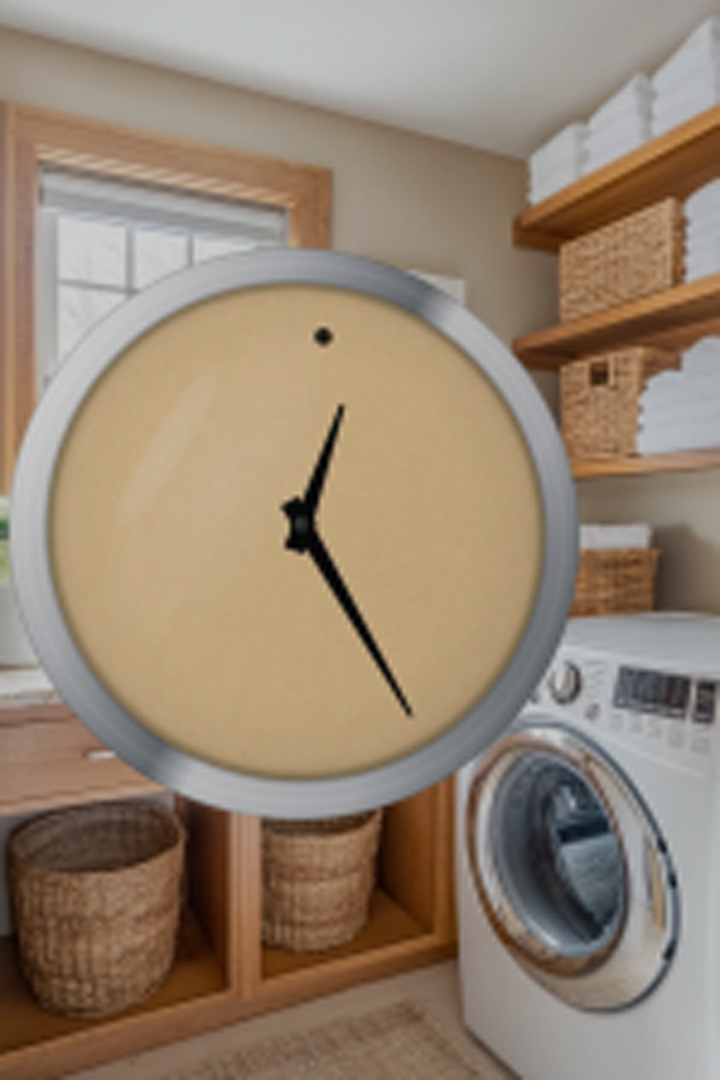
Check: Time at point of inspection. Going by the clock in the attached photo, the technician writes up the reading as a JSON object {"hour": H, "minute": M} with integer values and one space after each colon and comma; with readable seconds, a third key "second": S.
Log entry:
{"hour": 12, "minute": 24}
